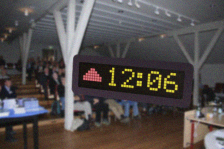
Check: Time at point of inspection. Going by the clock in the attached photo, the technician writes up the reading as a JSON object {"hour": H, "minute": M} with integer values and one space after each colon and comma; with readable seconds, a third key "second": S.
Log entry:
{"hour": 12, "minute": 6}
